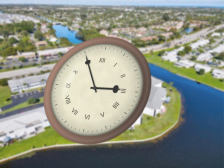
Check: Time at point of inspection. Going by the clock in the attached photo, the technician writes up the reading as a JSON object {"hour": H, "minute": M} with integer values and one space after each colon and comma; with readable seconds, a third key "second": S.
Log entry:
{"hour": 2, "minute": 55}
